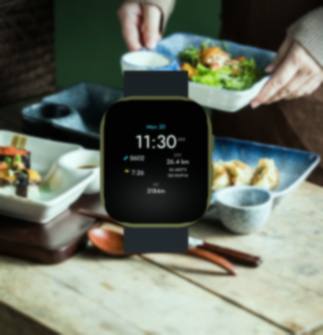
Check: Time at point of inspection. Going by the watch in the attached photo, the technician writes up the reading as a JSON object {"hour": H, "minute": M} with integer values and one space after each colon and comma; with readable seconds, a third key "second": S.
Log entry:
{"hour": 11, "minute": 30}
